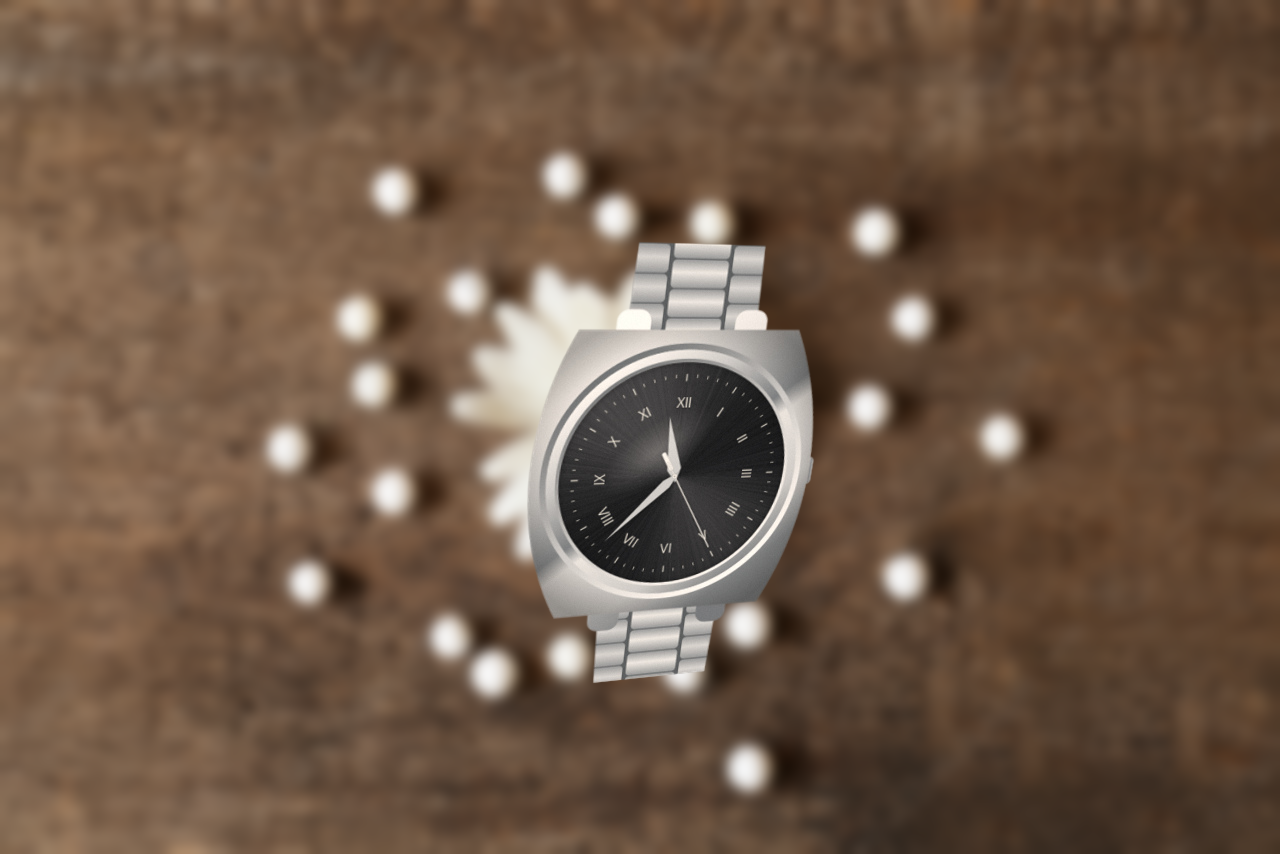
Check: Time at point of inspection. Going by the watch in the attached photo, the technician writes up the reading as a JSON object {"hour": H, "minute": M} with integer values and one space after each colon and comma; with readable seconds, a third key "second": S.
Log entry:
{"hour": 11, "minute": 37, "second": 25}
